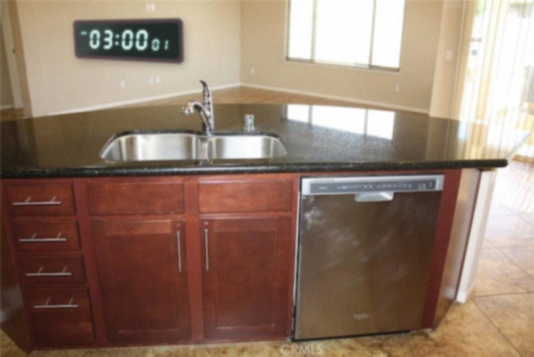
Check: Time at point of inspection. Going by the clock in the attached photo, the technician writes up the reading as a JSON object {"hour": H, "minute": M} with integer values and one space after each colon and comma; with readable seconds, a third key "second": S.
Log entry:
{"hour": 3, "minute": 0}
